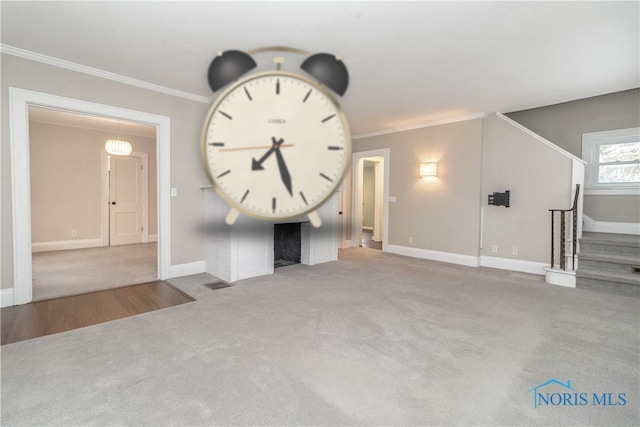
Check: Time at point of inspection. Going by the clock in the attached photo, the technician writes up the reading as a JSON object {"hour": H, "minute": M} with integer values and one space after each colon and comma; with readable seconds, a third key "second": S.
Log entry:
{"hour": 7, "minute": 26, "second": 44}
